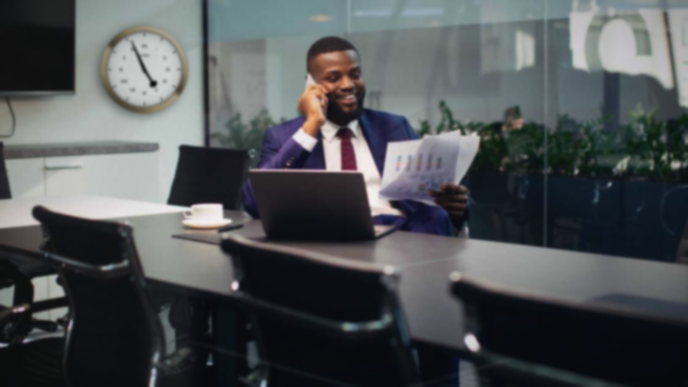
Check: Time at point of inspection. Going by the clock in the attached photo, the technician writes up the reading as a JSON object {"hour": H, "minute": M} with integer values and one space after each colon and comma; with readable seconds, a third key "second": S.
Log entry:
{"hour": 4, "minute": 56}
